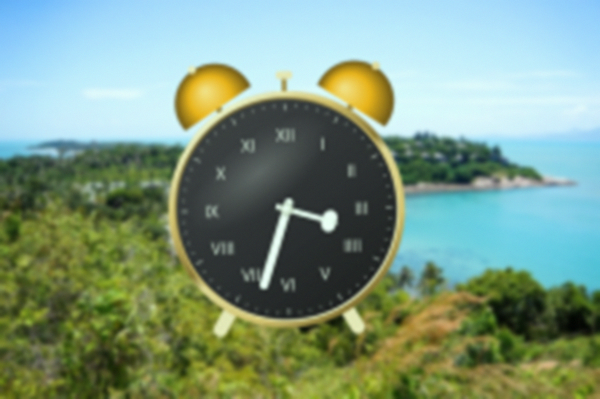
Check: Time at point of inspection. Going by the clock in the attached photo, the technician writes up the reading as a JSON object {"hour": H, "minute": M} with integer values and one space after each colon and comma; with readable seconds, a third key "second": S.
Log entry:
{"hour": 3, "minute": 33}
